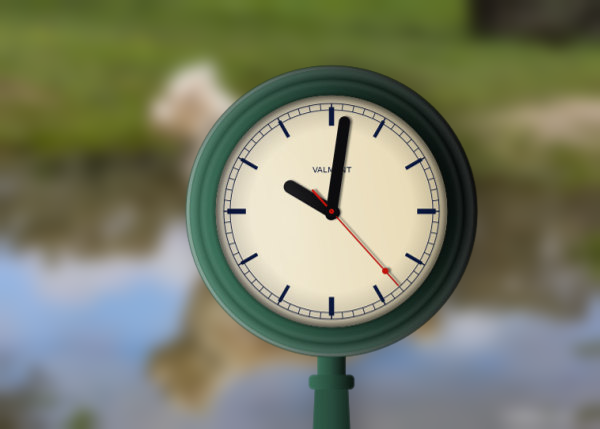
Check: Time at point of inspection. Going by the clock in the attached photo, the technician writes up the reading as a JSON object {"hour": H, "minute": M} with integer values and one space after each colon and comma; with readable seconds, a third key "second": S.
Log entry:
{"hour": 10, "minute": 1, "second": 23}
